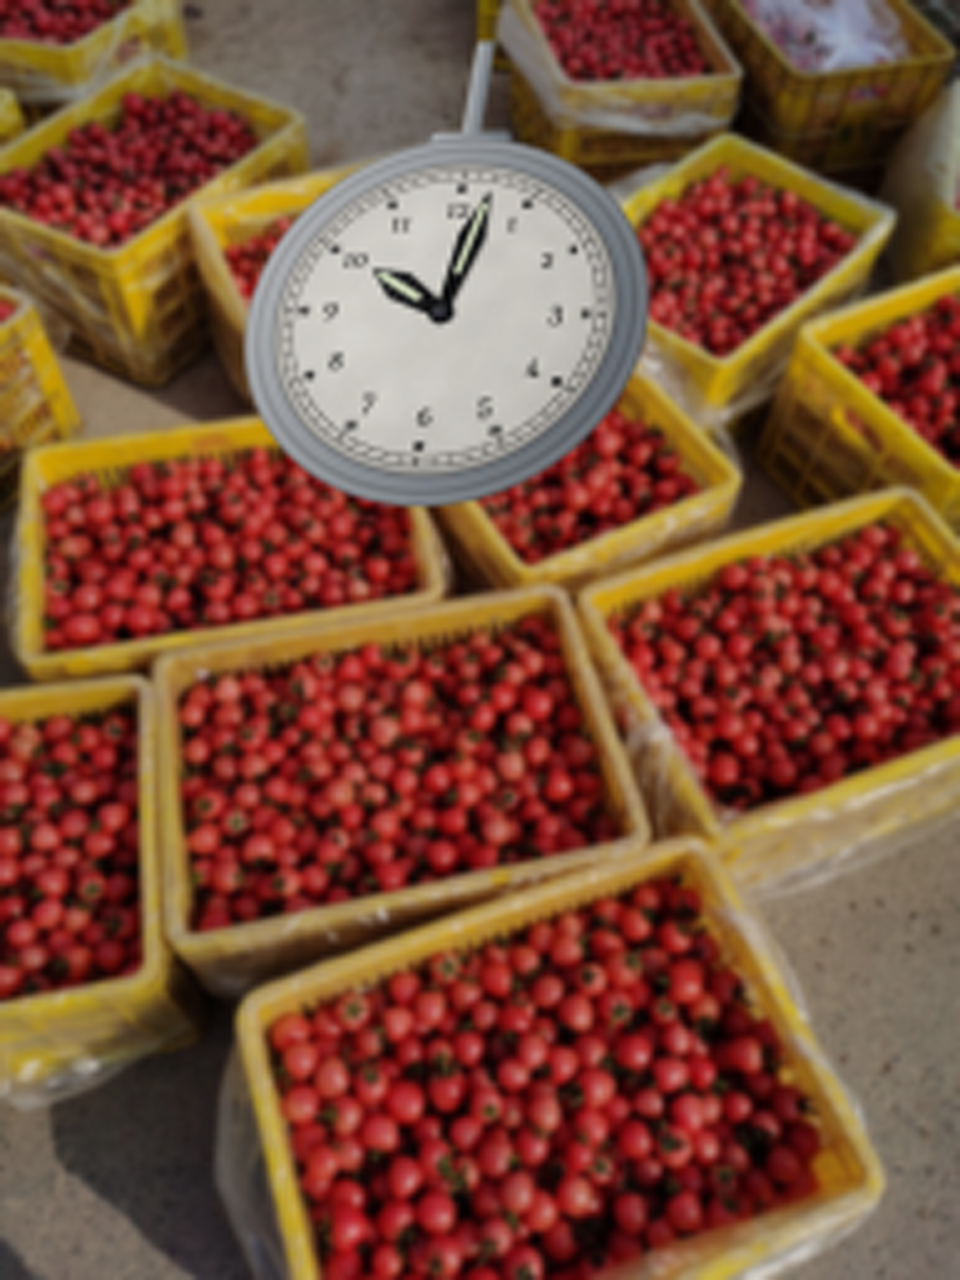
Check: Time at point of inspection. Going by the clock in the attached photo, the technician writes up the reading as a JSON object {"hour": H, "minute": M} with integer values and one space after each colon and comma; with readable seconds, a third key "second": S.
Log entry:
{"hour": 10, "minute": 2}
